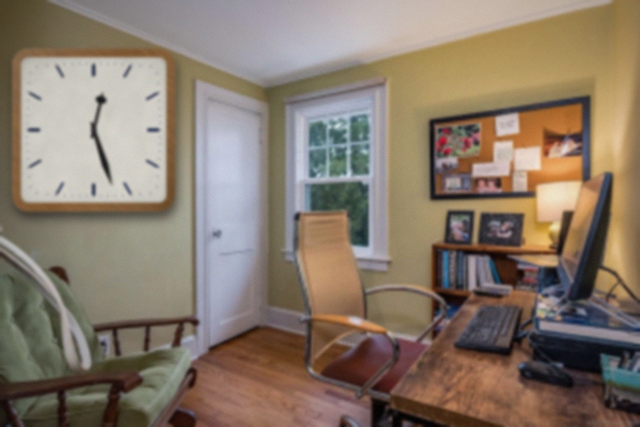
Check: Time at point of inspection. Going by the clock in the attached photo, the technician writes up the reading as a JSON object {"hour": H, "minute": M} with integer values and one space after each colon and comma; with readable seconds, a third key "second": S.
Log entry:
{"hour": 12, "minute": 27}
